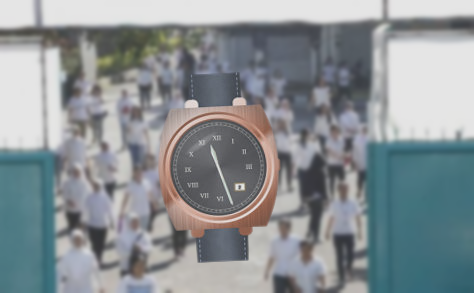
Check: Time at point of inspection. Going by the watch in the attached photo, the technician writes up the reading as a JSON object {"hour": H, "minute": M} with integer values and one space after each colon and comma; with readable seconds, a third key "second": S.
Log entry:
{"hour": 11, "minute": 27}
